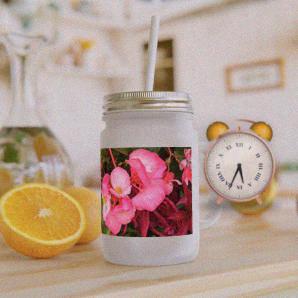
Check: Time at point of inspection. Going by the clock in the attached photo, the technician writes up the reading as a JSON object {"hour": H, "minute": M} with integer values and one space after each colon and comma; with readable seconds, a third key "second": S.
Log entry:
{"hour": 5, "minute": 34}
